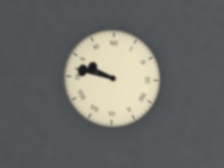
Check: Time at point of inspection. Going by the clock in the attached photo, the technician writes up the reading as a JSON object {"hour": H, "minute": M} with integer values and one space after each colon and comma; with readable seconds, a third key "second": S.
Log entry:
{"hour": 9, "minute": 47}
